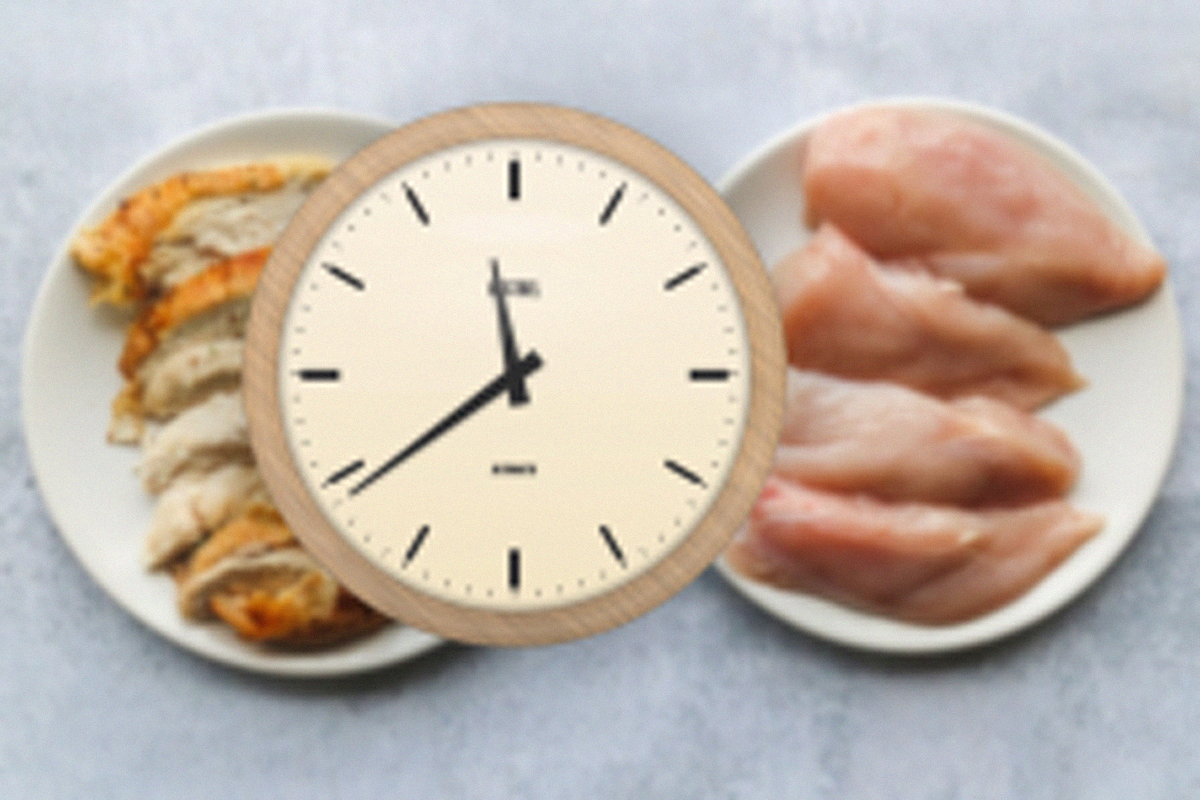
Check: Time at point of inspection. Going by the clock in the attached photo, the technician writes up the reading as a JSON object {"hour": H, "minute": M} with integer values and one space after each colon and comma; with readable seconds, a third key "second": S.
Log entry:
{"hour": 11, "minute": 39}
